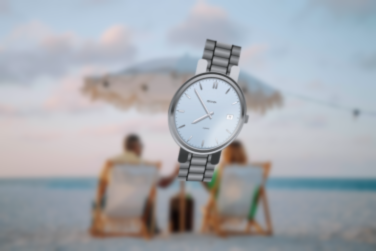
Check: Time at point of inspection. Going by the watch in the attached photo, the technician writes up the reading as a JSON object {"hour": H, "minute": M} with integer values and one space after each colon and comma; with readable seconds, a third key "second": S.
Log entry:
{"hour": 7, "minute": 53}
